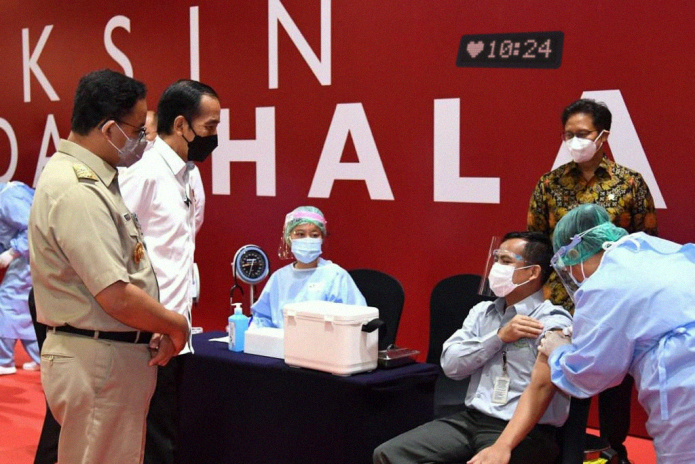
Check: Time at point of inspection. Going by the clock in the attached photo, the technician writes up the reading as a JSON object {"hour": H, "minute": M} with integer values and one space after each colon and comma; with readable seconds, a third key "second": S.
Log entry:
{"hour": 10, "minute": 24}
